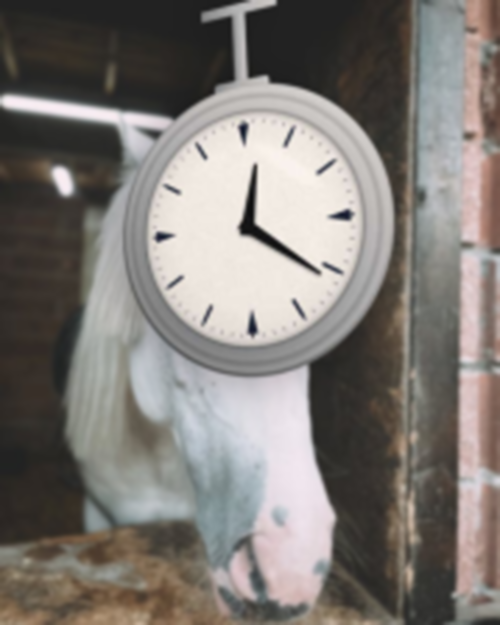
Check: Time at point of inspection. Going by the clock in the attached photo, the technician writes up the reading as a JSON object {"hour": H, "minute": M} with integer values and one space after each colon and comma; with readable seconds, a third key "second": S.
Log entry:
{"hour": 12, "minute": 21}
